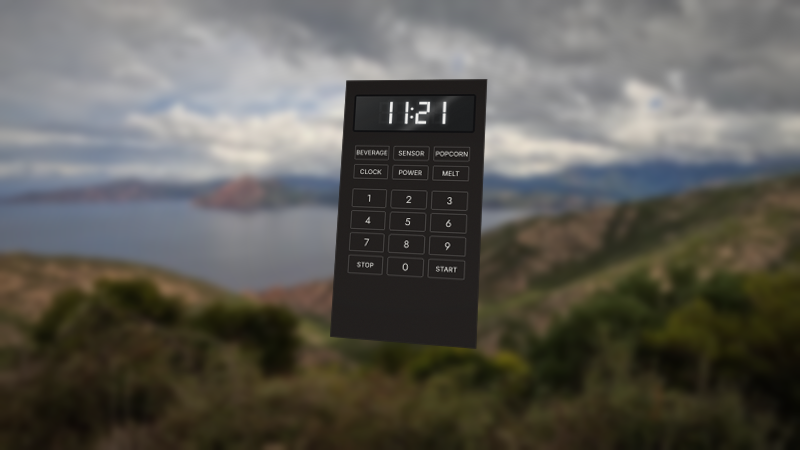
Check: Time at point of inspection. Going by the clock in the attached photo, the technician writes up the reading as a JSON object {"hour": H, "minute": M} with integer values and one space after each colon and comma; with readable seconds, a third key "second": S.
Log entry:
{"hour": 11, "minute": 21}
